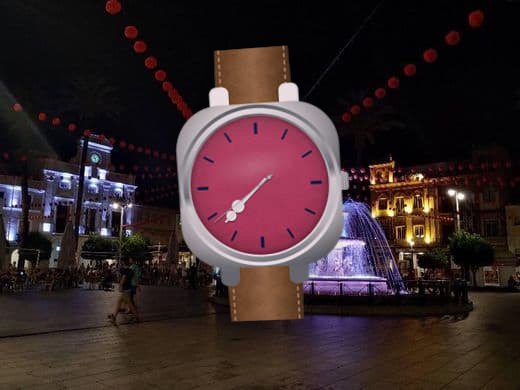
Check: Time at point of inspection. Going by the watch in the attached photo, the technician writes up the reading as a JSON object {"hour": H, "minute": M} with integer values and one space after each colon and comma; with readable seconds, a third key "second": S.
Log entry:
{"hour": 7, "minute": 37, "second": 39}
